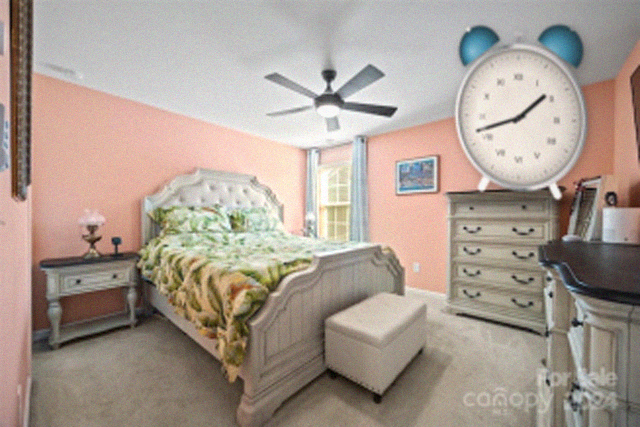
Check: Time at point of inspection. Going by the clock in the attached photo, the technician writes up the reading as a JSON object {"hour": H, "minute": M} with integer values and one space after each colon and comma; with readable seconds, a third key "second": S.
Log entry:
{"hour": 1, "minute": 42}
